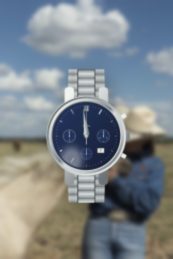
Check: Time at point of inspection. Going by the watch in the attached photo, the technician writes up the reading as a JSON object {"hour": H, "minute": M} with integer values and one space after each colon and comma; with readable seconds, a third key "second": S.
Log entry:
{"hour": 11, "minute": 59}
